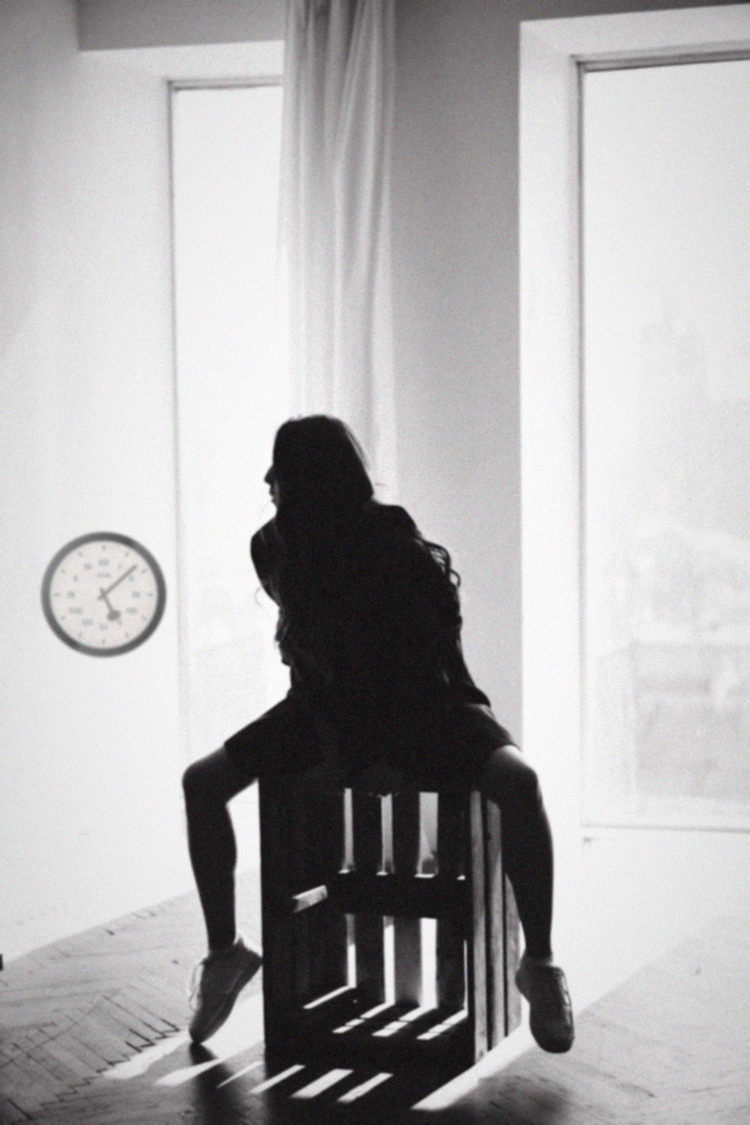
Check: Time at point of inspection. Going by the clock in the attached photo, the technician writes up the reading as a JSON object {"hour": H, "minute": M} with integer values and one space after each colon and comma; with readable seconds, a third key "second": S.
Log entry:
{"hour": 5, "minute": 8}
